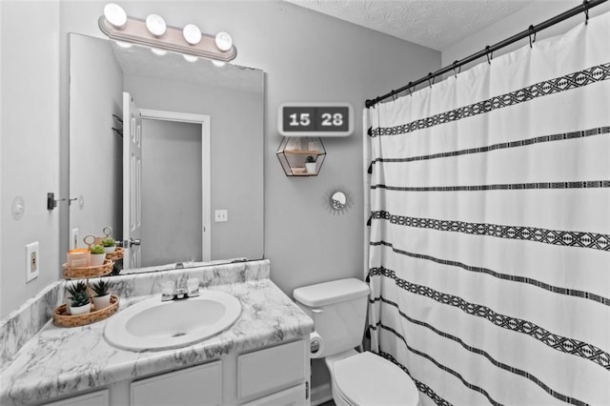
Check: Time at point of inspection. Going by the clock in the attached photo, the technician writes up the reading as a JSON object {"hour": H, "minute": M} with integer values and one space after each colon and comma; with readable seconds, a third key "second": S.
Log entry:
{"hour": 15, "minute": 28}
